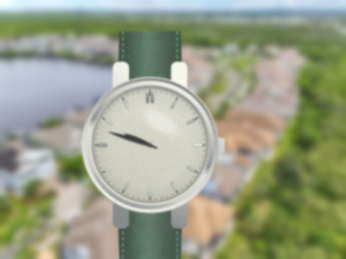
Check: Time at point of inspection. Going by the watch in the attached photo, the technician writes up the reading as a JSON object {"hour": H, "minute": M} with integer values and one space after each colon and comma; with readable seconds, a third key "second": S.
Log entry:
{"hour": 9, "minute": 48}
